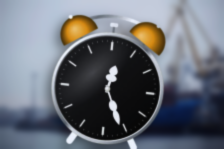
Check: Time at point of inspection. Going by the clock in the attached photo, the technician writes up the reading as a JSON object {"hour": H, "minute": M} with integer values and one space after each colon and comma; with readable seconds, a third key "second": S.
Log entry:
{"hour": 12, "minute": 26}
